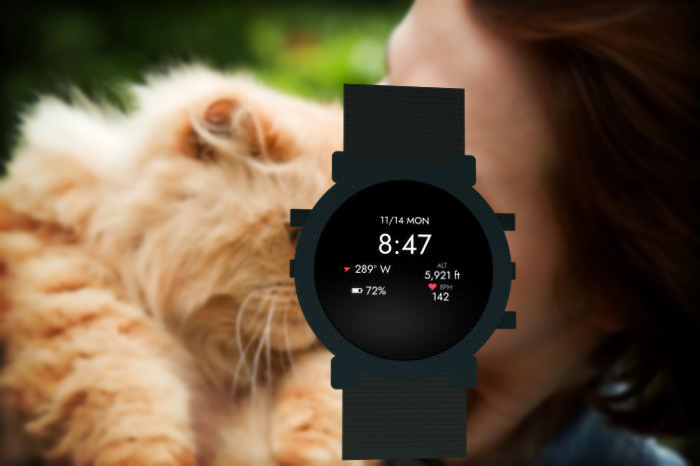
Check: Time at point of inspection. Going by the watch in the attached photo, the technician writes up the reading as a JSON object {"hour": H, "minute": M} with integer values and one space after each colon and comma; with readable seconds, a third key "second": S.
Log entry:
{"hour": 8, "minute": 47}
